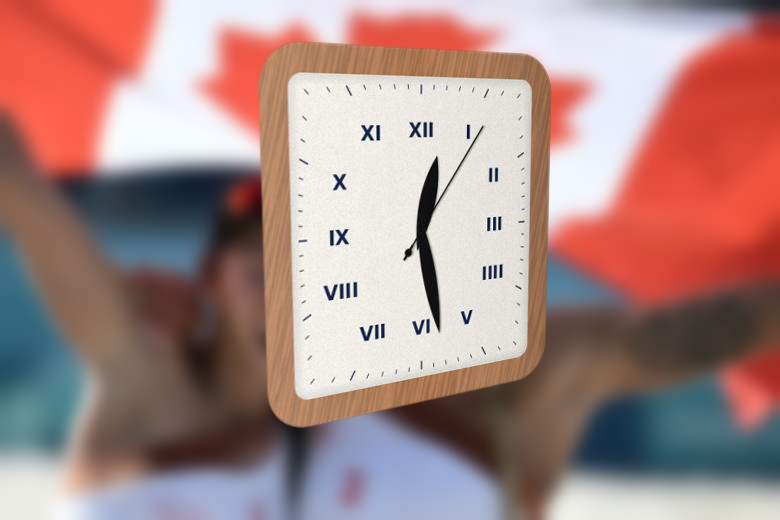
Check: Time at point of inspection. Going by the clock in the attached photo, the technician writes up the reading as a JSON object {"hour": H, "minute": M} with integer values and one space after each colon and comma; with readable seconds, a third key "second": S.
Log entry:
{"hour": 12, "minute": 28, "second": 6}
